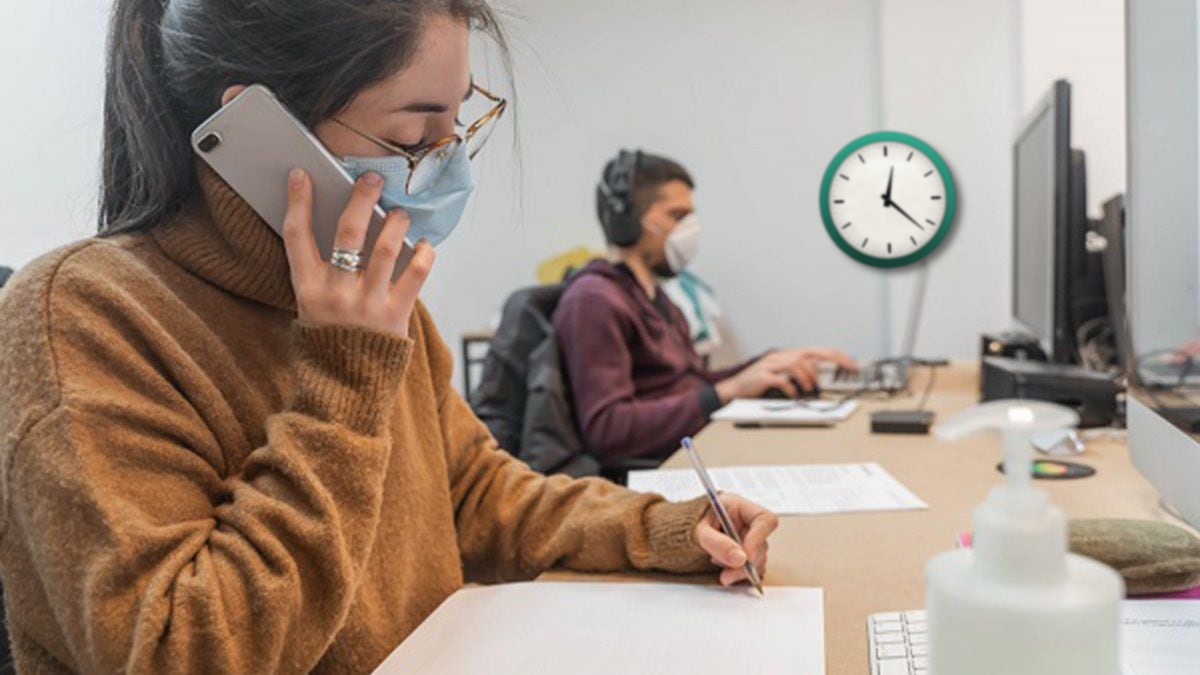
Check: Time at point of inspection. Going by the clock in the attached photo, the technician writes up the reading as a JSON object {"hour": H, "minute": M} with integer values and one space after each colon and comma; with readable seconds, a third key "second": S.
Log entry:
{"hour": 12, "minute": 22}
